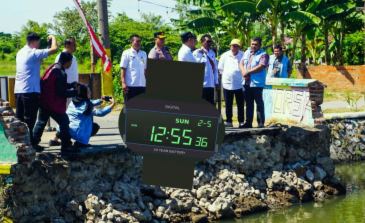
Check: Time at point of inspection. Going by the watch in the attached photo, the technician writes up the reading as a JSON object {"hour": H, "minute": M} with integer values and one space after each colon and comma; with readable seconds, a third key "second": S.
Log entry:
{"hour": 12, "minute": 55, "second": 36}
